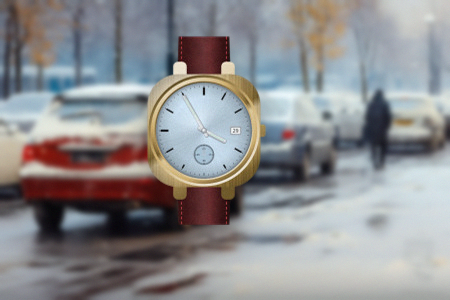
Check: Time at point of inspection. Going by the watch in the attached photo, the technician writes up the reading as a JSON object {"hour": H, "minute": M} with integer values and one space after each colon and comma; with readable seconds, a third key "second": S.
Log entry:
{"hour": 3, "minute": 55}
